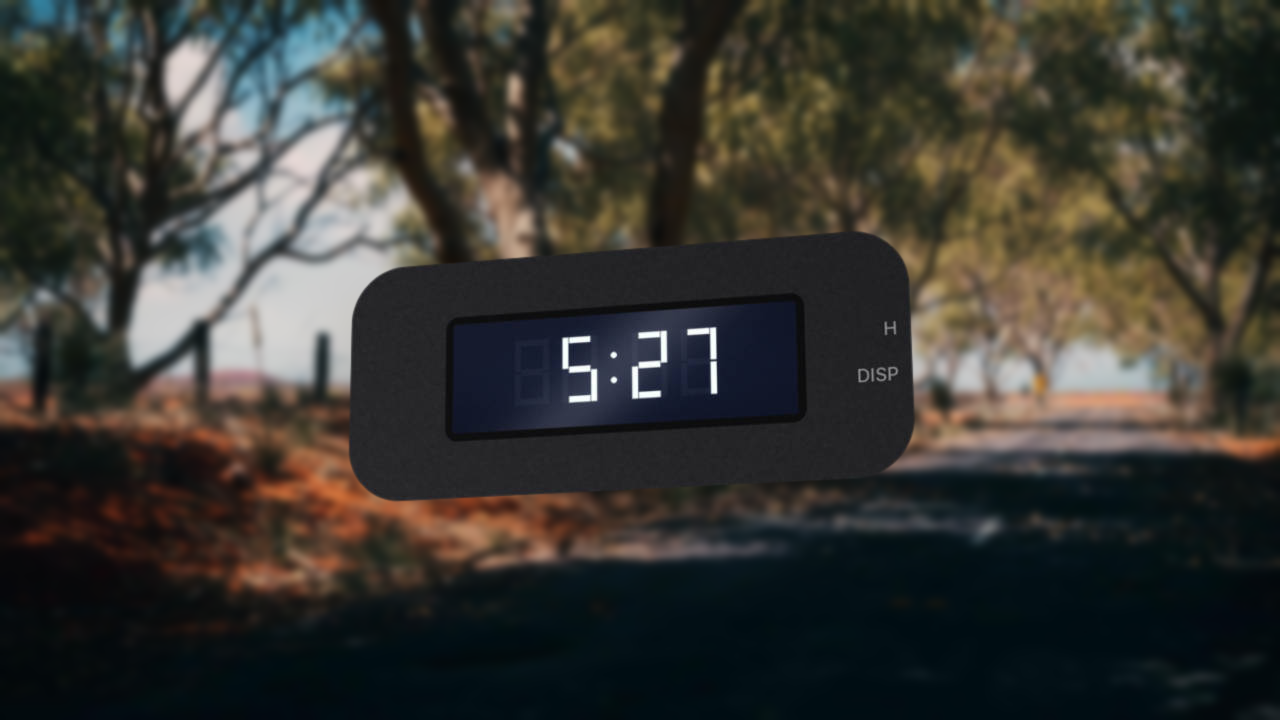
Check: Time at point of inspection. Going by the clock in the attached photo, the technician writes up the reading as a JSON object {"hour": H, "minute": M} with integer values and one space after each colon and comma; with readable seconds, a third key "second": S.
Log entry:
{"hour": 5, "minute": 27}
